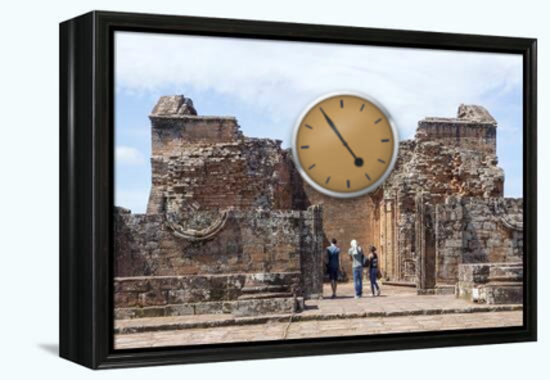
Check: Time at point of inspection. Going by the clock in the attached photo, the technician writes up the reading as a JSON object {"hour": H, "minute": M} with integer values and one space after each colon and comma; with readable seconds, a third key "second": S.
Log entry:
{"hour": 4, "minute": 55}
